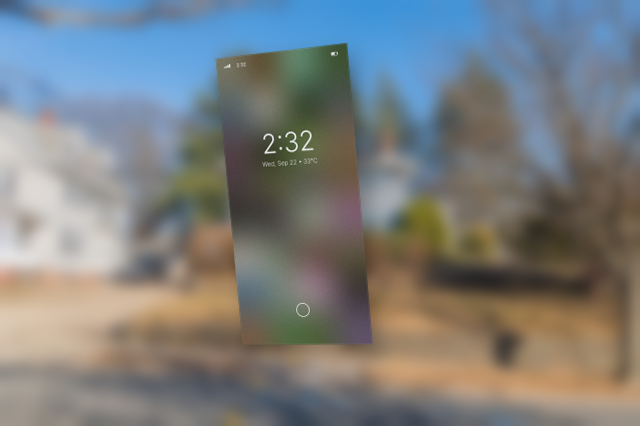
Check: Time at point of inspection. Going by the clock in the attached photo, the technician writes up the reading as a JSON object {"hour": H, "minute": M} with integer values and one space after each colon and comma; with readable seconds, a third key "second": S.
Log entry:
{"hour": 2, "minute": 32}
